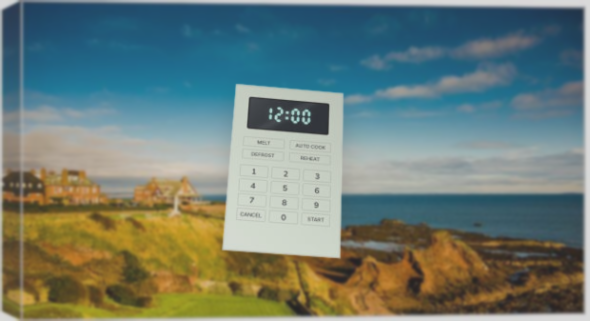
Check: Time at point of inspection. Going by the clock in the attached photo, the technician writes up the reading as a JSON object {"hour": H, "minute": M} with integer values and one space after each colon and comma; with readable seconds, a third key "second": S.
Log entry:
{"hour": 12, "minute": 0}
